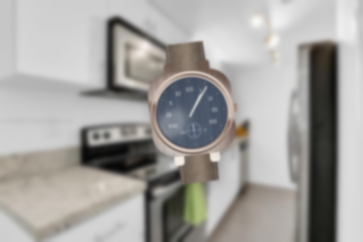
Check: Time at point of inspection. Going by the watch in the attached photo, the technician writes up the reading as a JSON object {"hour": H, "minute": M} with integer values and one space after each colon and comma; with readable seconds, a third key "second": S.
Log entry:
{"hour": 1, "minute": 6}
